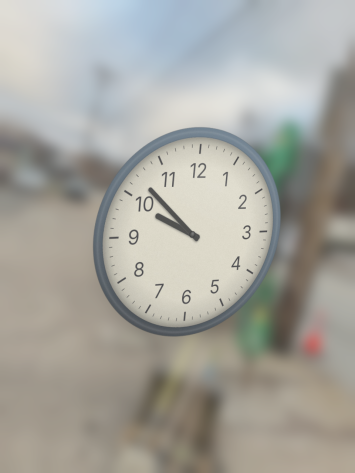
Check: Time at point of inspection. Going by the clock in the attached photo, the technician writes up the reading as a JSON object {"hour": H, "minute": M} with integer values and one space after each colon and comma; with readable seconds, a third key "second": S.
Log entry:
{"hour": 9, "minute": 52}
